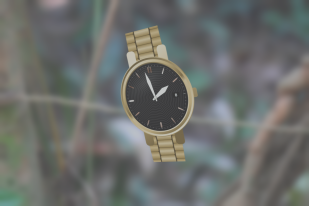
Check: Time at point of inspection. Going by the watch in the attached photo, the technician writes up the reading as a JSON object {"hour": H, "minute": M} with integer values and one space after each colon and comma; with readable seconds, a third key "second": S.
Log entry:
{"hour": 1, "minute": 58}
